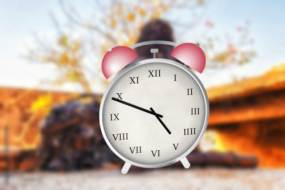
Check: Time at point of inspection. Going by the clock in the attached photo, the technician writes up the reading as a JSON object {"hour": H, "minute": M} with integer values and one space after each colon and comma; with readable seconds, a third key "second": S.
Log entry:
{"hour": 4, "minute": 49}
